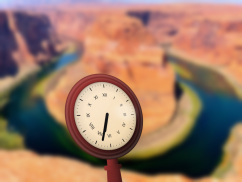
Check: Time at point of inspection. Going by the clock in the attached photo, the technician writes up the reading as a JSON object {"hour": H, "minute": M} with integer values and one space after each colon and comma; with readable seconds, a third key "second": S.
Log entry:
{"hour": 6, "minute": 33}
